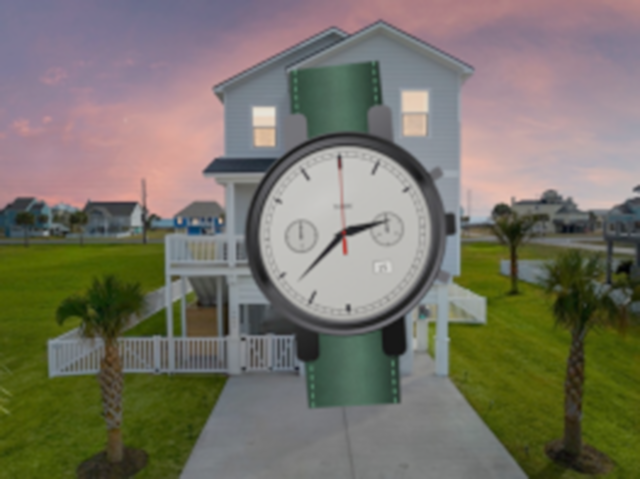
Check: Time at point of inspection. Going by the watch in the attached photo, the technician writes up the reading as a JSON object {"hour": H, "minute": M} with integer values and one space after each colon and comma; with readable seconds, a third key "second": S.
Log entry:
{"hour": 2, "minute": 38}
